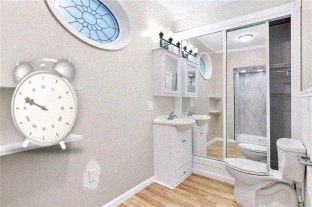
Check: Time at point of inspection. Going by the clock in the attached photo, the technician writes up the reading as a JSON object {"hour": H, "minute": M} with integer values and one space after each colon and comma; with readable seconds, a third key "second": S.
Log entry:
{"hour": 9, "minute": 49}
